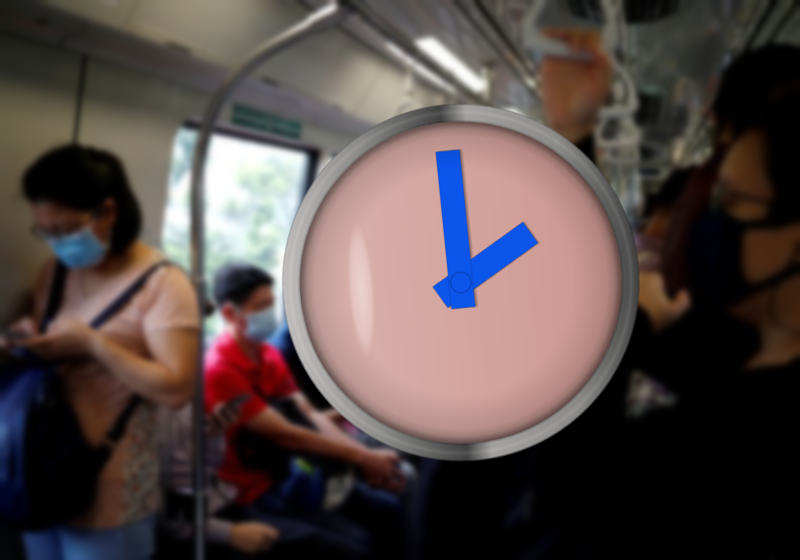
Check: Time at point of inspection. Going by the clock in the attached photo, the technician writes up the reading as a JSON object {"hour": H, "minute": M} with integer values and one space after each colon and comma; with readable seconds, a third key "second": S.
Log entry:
{"hour": 2, "minute": 0}
